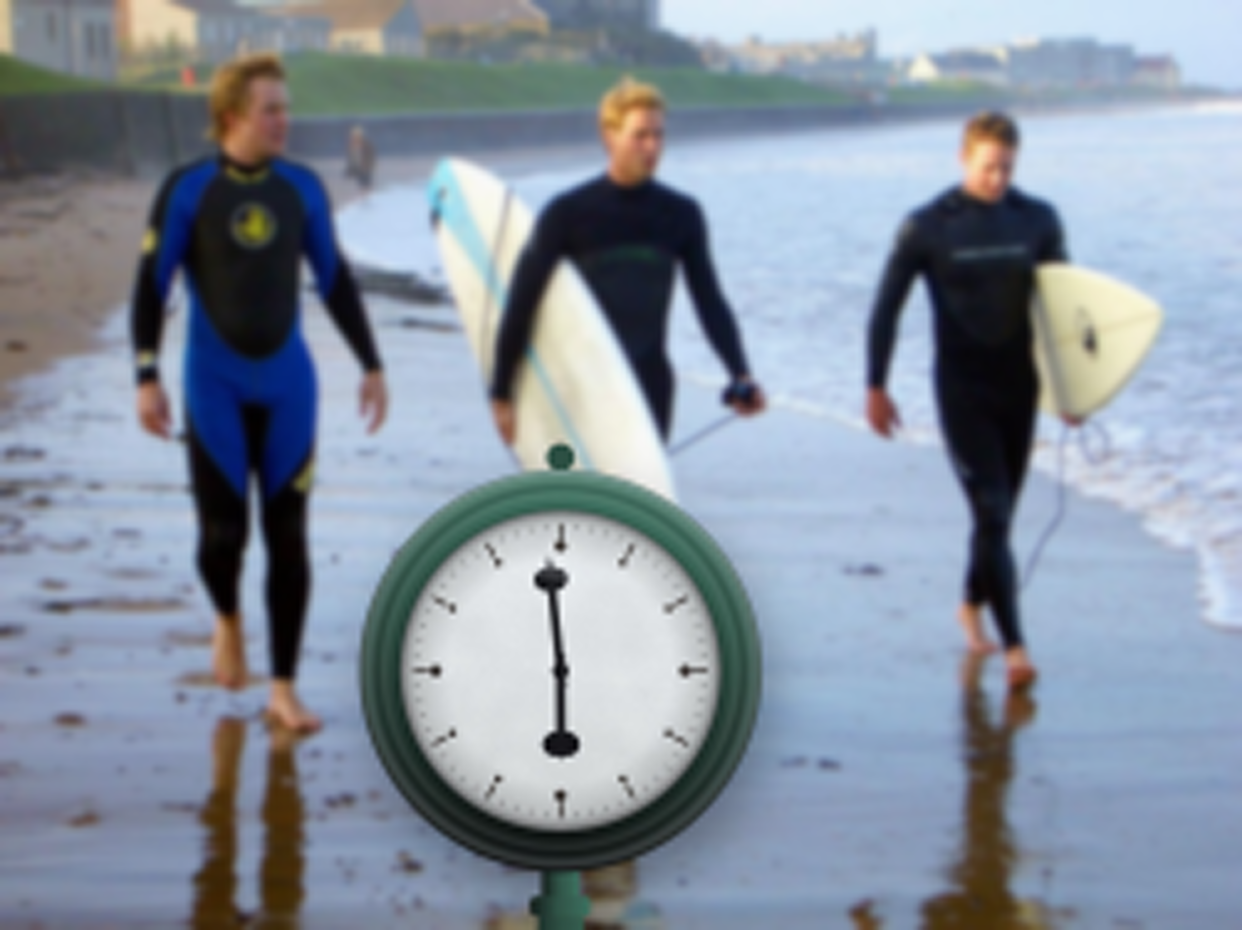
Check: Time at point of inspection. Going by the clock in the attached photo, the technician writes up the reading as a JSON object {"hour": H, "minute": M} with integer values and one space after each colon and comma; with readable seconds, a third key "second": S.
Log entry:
{"hour": 5, "minute": 59}
